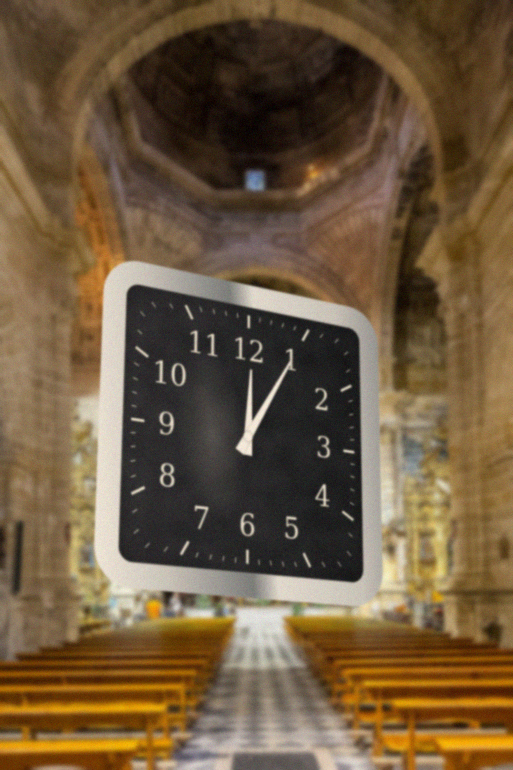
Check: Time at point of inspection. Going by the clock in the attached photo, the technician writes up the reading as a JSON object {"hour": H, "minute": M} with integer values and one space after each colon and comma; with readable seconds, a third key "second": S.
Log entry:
{"hour": 12, "minute": 5}
